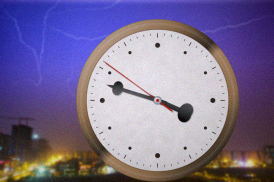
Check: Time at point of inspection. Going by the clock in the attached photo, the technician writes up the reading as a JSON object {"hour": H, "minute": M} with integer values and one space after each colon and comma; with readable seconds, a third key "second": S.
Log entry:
{"hour": 3, "minute": 47, "second": 51}
